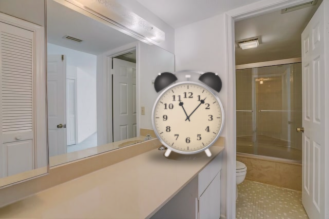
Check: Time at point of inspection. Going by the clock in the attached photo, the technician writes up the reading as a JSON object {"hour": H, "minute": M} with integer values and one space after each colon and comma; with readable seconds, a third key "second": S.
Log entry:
{"hour": 11, "minute": 7}
